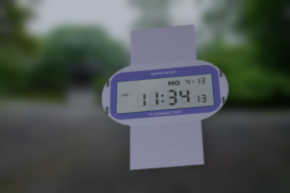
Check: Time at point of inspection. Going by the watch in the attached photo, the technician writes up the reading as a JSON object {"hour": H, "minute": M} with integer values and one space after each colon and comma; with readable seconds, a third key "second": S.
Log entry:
{"hour": 11, "minute": 34}
